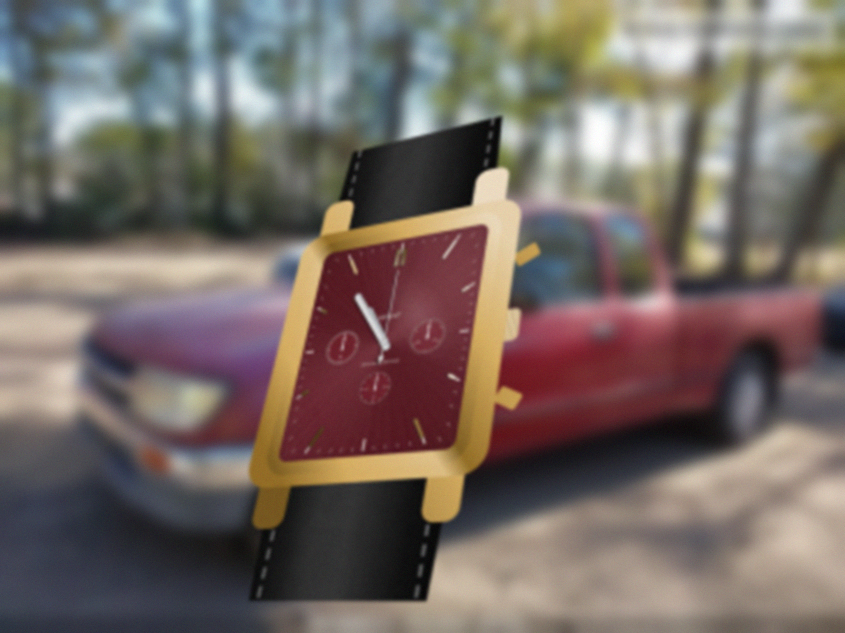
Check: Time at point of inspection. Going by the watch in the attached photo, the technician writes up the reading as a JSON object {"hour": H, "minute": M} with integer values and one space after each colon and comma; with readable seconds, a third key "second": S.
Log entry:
{"hour": 10, "minute": 54}
